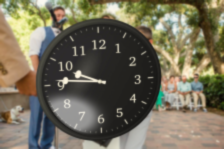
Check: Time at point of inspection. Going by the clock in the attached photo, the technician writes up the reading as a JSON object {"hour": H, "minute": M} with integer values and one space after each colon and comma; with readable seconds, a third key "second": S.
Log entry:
{"hour": 9, "minute": 46}
